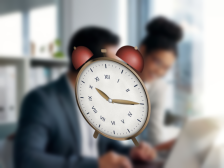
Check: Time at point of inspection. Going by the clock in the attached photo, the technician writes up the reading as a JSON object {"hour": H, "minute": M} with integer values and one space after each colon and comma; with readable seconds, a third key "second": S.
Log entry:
{"hour": 10, "minute": 15}
